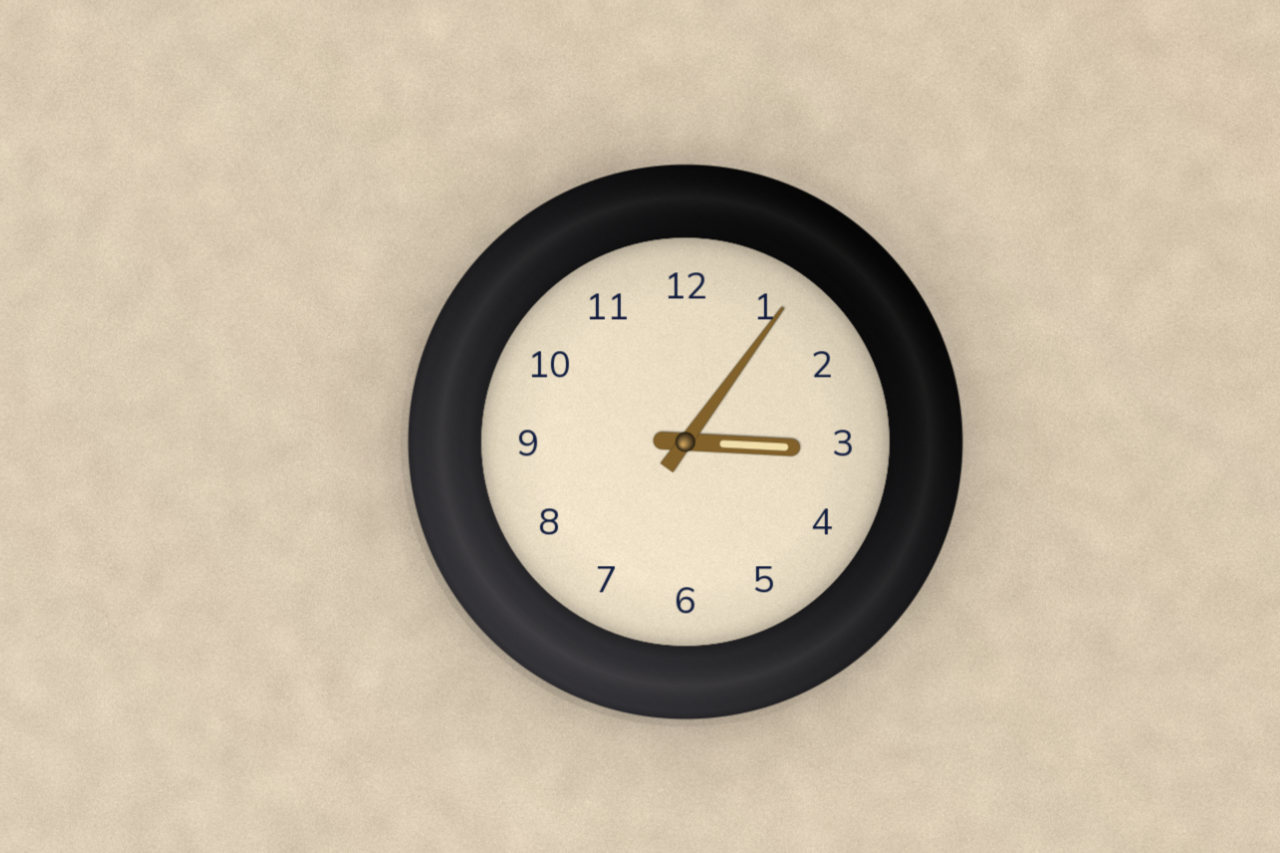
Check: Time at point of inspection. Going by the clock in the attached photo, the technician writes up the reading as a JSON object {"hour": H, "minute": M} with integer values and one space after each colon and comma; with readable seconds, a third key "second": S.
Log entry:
{"hour": 3, "minute": 6}
